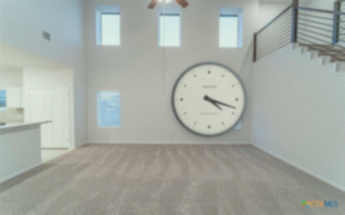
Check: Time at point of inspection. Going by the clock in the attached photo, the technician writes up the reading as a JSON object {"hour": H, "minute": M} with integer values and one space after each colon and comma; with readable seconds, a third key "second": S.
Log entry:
{"hour": 4, "minute": 18}
